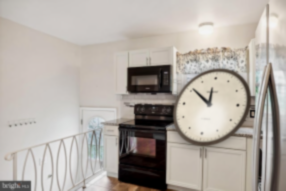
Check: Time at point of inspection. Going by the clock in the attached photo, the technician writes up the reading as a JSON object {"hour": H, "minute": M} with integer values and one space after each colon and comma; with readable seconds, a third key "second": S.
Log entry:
{"hour": 11, "minute": 51}
